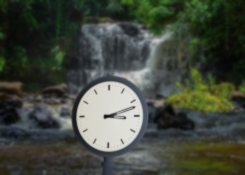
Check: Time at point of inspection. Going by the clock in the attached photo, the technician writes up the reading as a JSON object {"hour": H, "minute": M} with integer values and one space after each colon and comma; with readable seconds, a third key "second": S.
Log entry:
{"hour": 3, "minute": 12}
